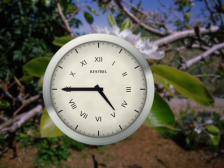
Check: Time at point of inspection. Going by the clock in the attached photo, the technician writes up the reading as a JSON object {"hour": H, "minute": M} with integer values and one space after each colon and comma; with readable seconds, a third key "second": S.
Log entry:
{"hour": 4, "minute": 45}
